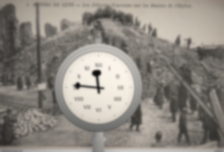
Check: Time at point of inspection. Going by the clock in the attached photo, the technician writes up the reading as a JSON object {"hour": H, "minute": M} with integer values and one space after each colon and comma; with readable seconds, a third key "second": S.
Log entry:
{"hour": 11, "minute": 46}
